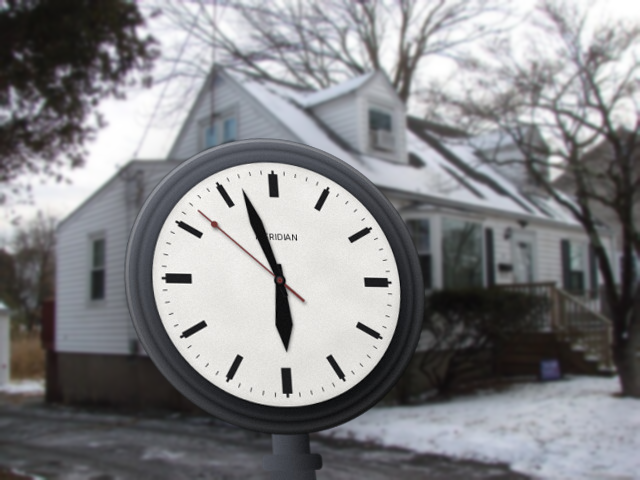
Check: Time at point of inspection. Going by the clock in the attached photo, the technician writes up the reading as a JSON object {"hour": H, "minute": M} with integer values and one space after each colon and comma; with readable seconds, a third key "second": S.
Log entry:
{"hour": 5, "minute": 56, "second": 52}
